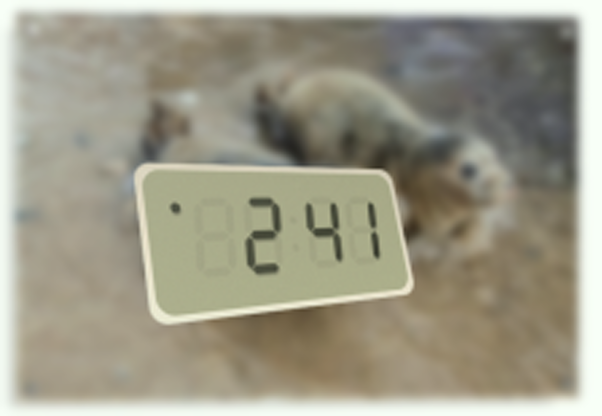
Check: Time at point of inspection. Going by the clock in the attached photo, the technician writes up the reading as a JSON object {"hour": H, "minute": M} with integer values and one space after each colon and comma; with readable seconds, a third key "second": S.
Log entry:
{"hour": 2, "minute": 41}
